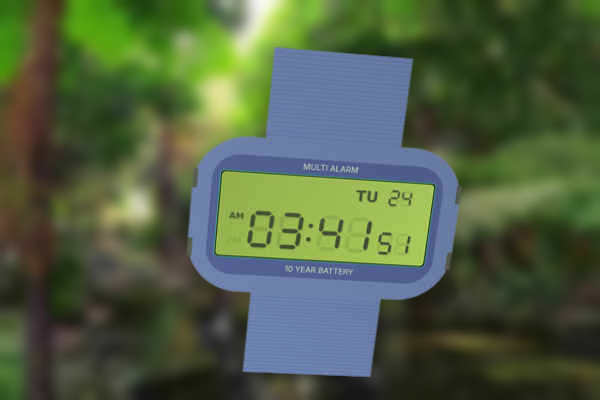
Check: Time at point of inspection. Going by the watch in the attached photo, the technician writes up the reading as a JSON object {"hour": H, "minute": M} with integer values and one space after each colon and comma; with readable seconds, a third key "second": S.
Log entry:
{"hour": 3, "minute": 41, "second": 51}
